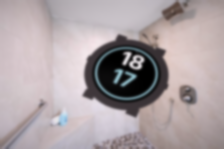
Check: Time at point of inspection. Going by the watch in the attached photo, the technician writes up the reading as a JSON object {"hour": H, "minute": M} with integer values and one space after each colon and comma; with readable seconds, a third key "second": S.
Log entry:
{"hour": 18, "minute": 17}
